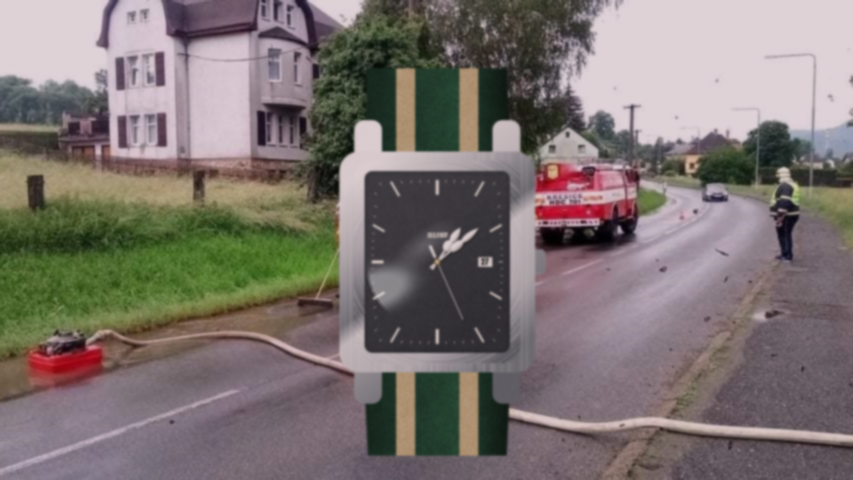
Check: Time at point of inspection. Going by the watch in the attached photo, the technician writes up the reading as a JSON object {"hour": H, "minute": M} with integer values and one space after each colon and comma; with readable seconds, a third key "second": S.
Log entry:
{"hour": 1, "minute": 8, "second": 26}
